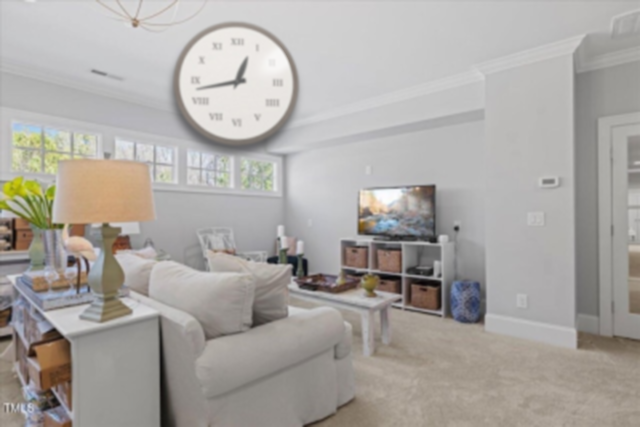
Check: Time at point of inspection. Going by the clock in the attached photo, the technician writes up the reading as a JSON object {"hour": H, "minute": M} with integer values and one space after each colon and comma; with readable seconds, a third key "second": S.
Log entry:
{"hour": 12, "minute": 43}
